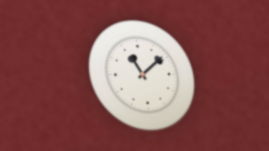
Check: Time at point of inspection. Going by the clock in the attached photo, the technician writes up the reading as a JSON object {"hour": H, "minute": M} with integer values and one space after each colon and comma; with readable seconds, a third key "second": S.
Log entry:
{"hour": 11, "minute": 9}
